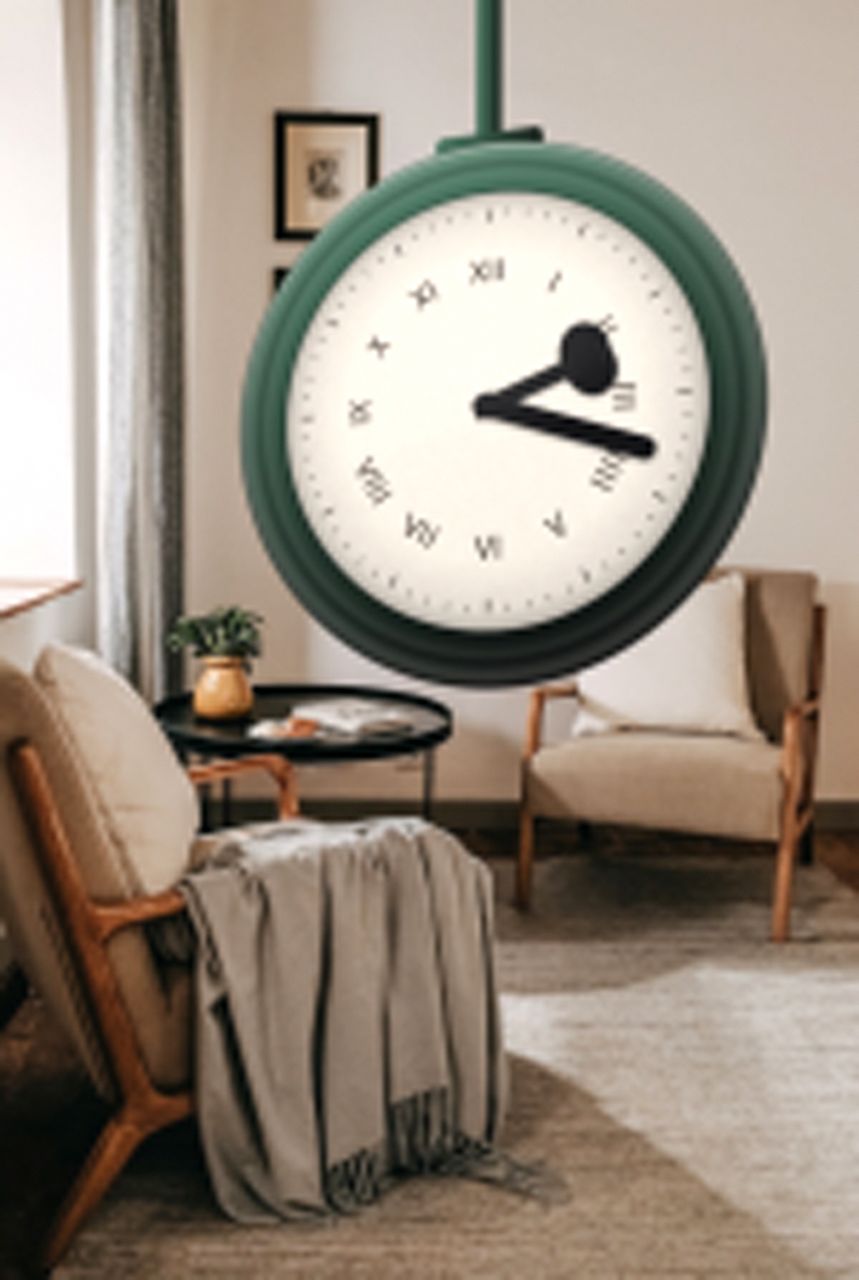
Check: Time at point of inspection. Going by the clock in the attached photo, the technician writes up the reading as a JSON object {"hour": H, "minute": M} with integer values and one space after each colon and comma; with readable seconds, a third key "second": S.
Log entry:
{"hour": 2, "minute": 18}
